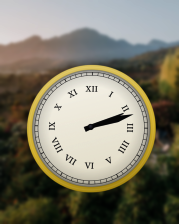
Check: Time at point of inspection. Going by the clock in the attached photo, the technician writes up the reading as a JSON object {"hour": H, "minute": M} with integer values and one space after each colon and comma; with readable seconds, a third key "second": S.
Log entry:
{"hour": 2, "minute": 12}
